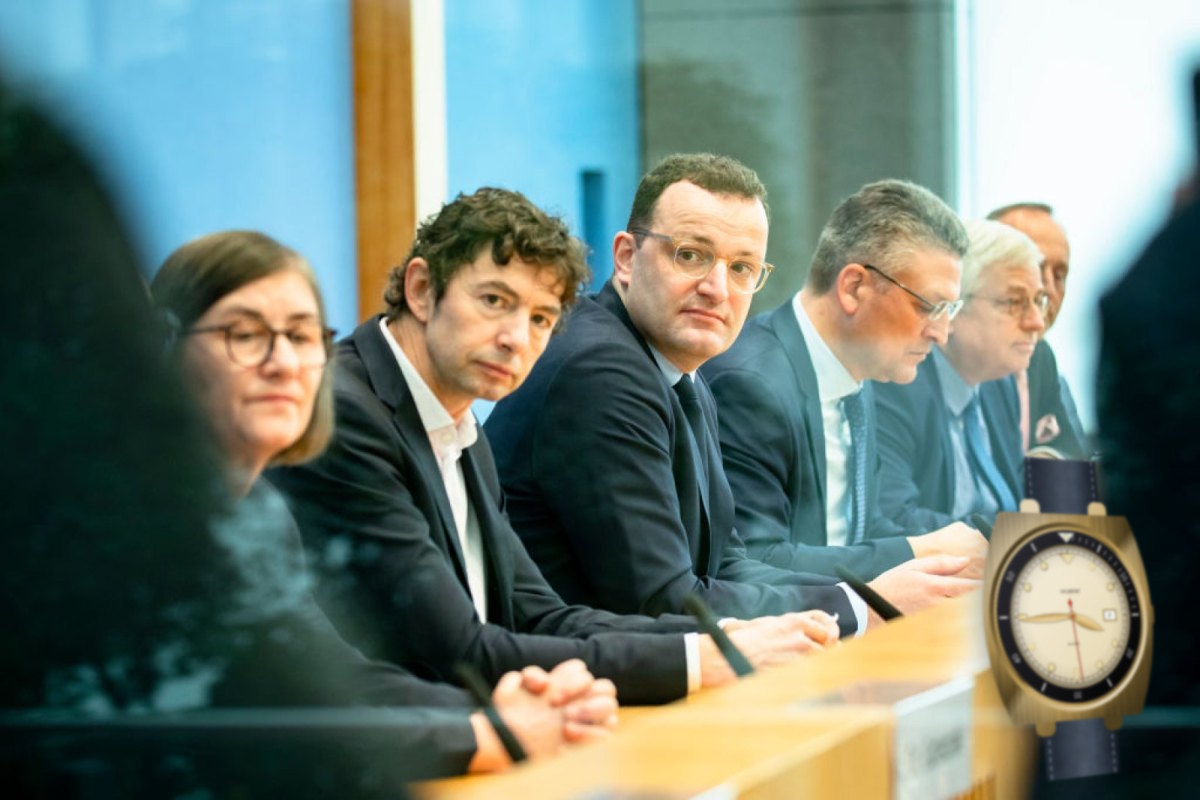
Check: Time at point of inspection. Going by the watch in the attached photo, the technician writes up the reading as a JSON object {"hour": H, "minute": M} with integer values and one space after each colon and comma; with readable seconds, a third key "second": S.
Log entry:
{"hour": 3, "minute": 44, "second": 29}
